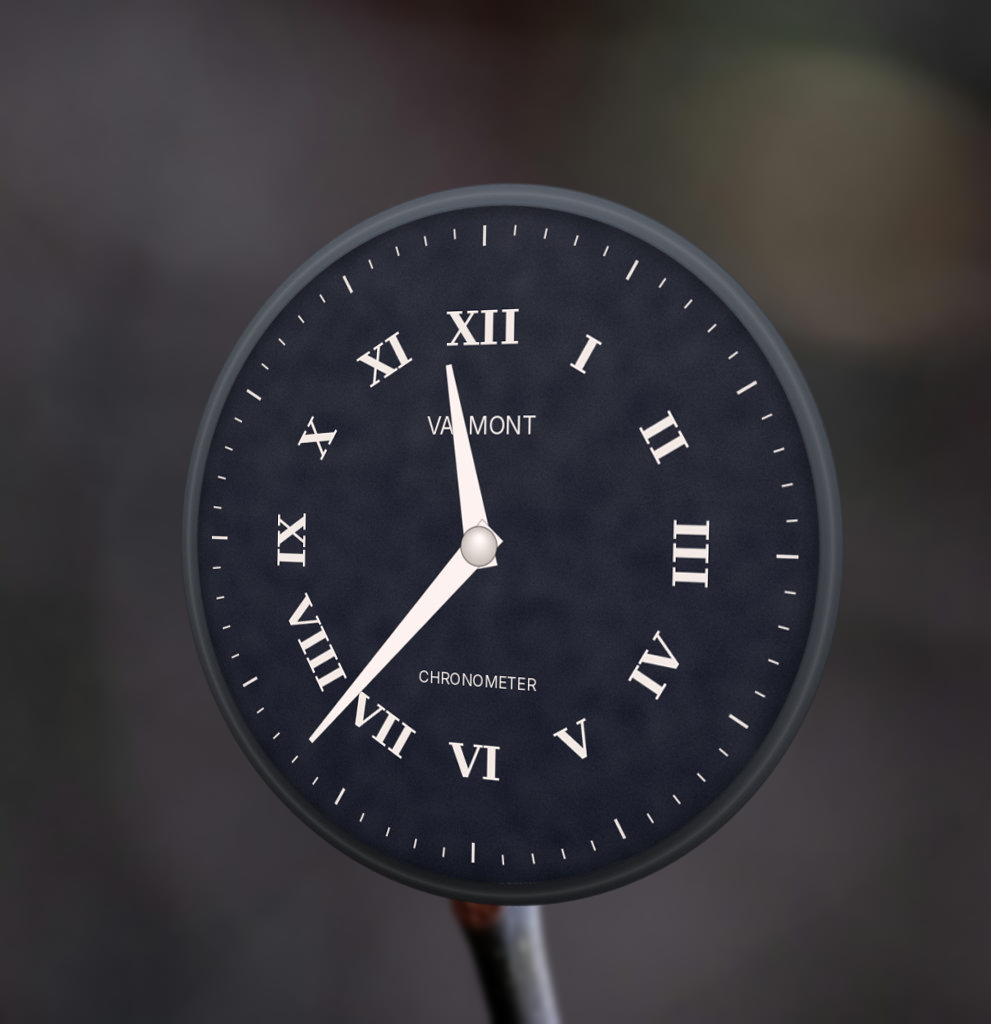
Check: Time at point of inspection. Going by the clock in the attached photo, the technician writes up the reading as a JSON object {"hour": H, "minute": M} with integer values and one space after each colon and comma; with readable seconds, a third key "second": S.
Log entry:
{"hour": 11, "minute": 37}
